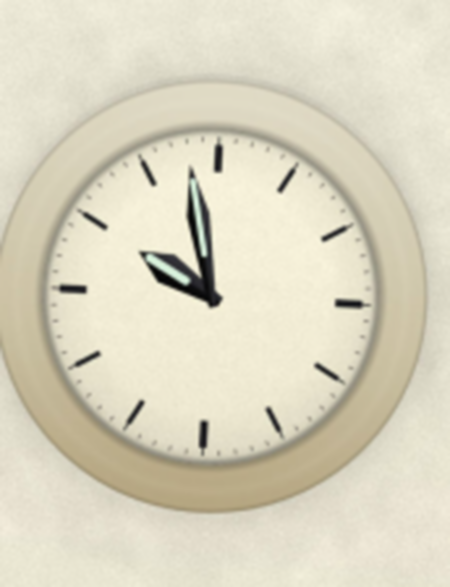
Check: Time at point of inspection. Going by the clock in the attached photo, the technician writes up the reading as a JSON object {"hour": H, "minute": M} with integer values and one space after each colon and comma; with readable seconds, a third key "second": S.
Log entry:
{"hour": 9, "minute": 58}
